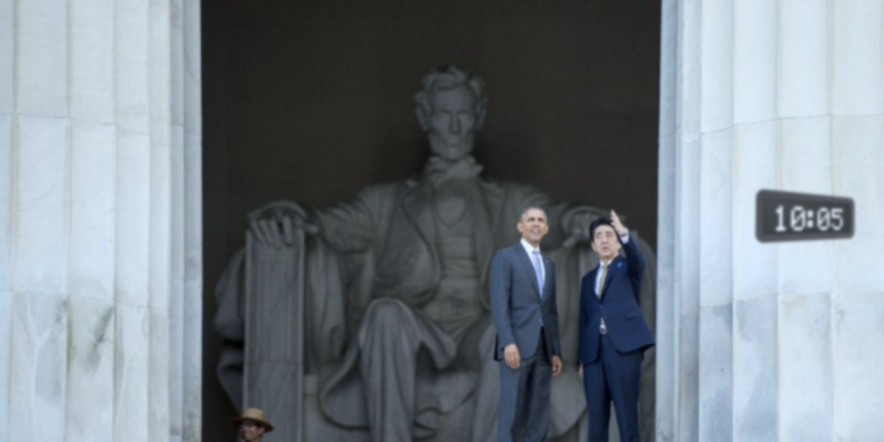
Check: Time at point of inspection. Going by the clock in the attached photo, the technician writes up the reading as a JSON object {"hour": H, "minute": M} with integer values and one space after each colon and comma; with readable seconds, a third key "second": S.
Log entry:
{"hour": 10, "minute": 5}
